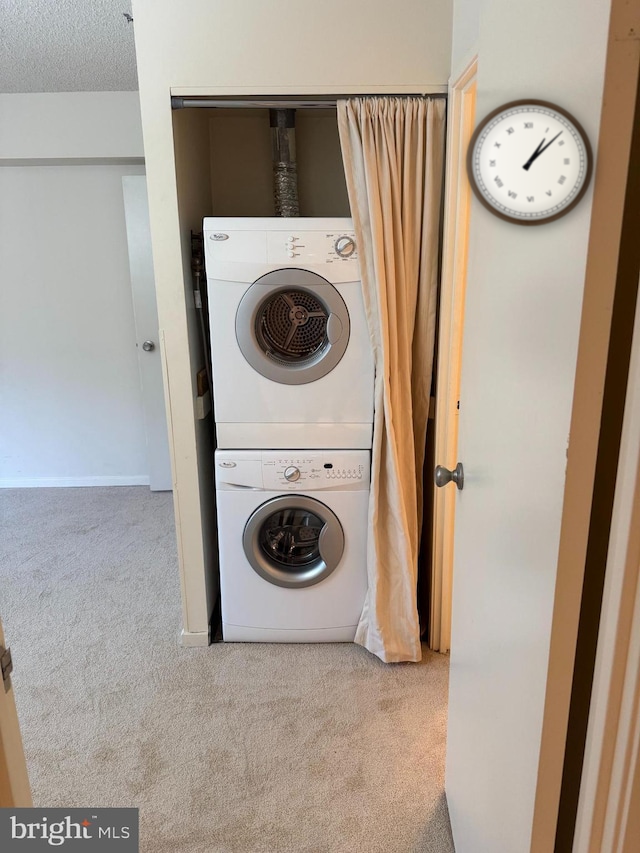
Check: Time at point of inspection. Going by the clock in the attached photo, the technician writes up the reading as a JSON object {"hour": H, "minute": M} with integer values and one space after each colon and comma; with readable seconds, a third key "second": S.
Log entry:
{"hour": 1, "minute": 8}
